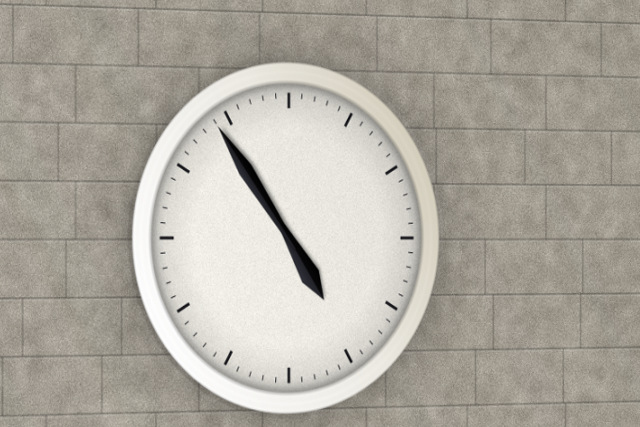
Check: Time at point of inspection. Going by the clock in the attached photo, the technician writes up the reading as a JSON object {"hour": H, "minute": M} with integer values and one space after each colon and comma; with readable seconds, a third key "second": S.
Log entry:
{"hour": 4, "minute": 54}
